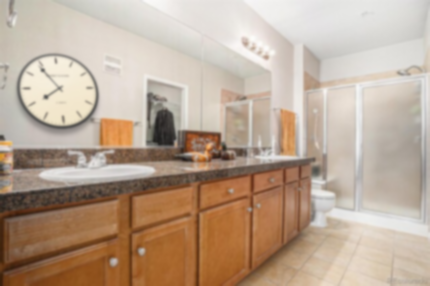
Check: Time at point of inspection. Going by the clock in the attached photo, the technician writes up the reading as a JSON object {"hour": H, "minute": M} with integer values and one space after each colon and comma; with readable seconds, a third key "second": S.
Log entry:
{"hour": 7, "minute": 54}
